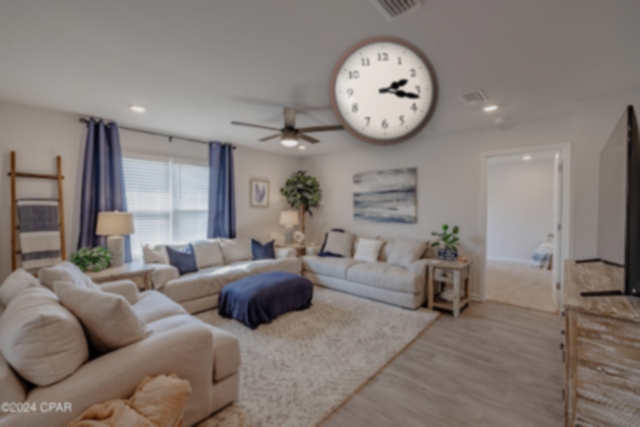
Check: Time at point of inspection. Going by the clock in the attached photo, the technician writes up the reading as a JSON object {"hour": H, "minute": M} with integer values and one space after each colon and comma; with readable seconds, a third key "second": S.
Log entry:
{"hour": 2, "minute": 17}
